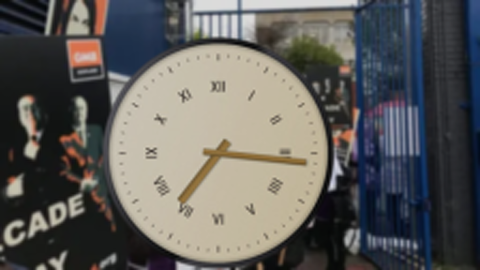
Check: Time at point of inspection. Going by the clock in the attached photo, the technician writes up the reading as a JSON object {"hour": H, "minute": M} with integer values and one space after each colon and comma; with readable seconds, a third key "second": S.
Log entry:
{"hour": 7, "minute": 16}
